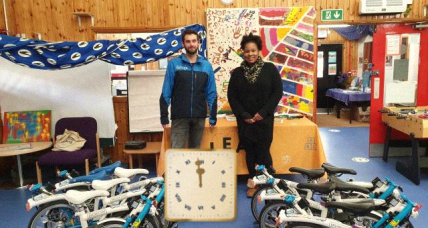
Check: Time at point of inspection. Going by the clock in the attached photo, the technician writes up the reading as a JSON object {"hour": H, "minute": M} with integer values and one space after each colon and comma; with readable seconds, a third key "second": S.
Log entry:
{"hour": 11, "minute": 59}
